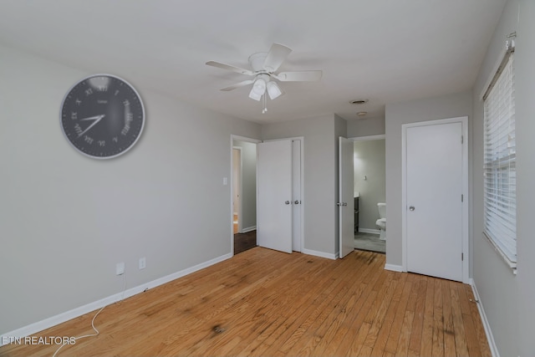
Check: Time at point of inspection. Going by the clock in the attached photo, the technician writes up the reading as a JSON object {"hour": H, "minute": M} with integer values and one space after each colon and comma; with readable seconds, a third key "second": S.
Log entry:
{"hour": 8, "minute": 38}
